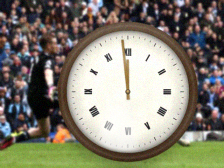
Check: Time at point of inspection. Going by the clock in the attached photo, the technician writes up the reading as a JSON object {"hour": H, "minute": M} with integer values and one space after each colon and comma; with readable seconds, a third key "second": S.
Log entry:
{"hour": 11, "minute": 59}
